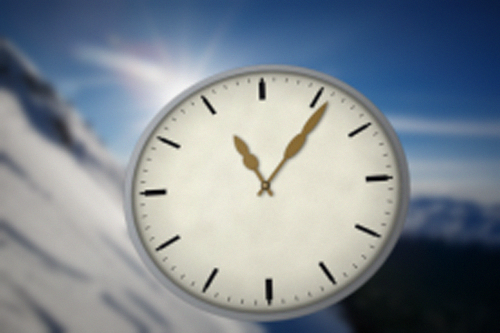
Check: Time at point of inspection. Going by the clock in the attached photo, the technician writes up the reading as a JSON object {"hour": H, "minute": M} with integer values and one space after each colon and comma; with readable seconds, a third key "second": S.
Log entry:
{"hour": 11, "minute": 6}
